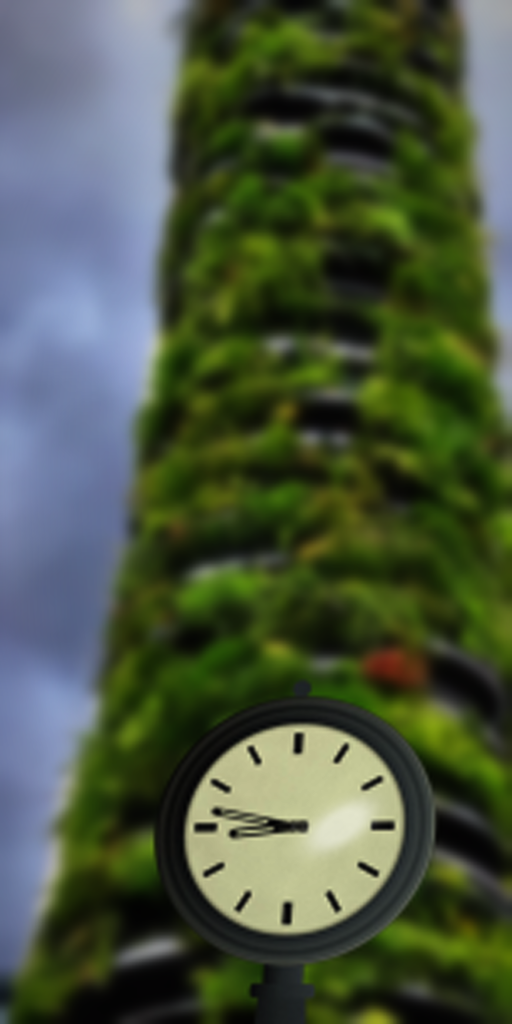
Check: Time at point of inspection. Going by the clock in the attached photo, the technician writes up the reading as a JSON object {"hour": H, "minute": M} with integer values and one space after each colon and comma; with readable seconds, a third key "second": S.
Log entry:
{"hour": 8, "minute": 47}
